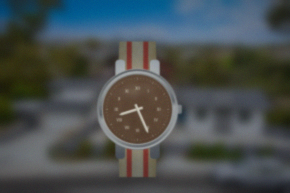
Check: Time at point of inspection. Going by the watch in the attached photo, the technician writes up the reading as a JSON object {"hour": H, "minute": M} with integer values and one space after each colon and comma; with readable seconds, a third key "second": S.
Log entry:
{"hour": 8, "minute": 26}
